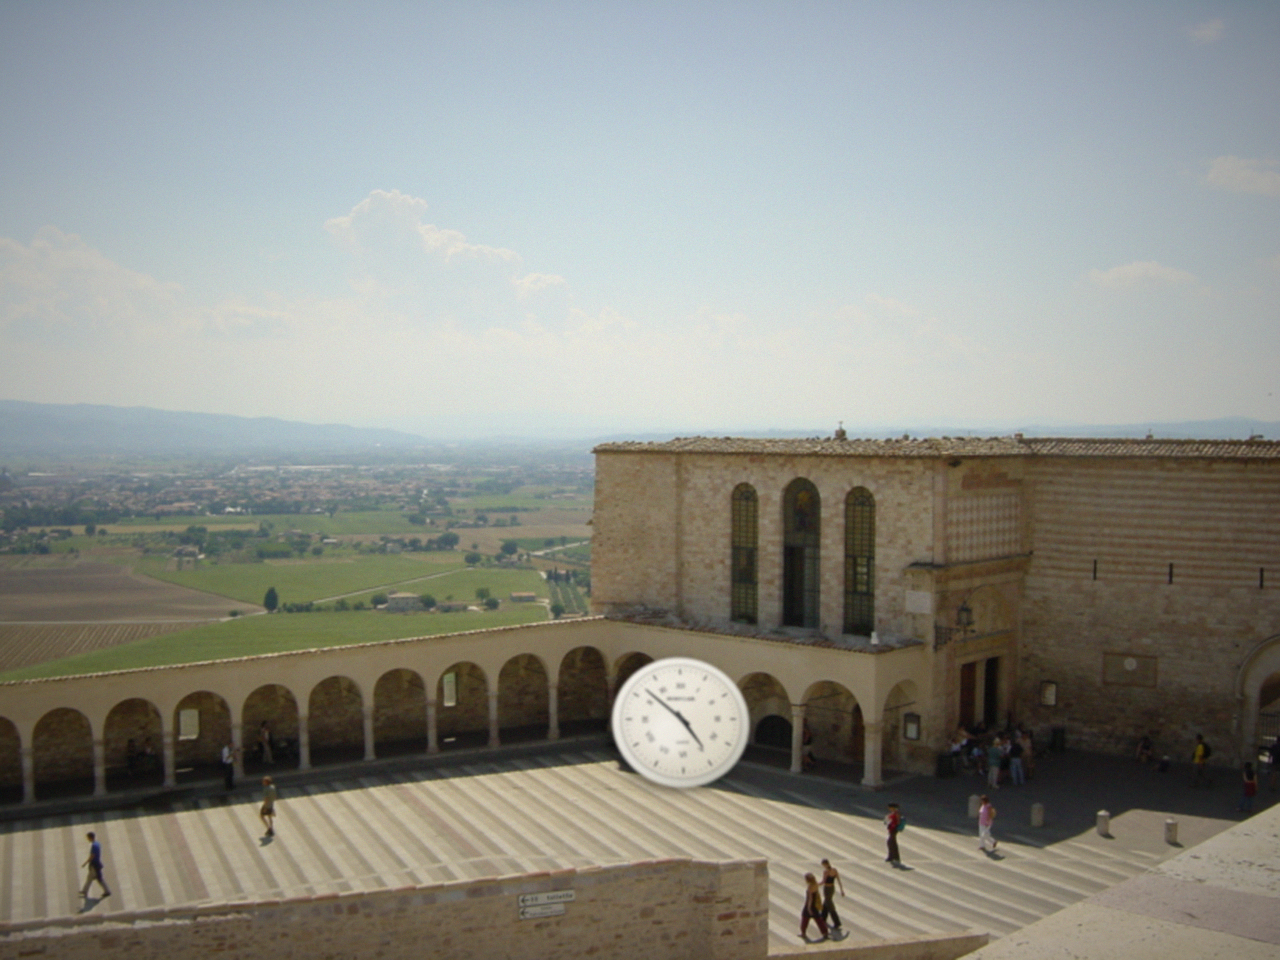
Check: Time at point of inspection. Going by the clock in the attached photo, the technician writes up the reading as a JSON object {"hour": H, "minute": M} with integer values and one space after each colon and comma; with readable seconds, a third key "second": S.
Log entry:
{"hour": 4, "minute": 52}
